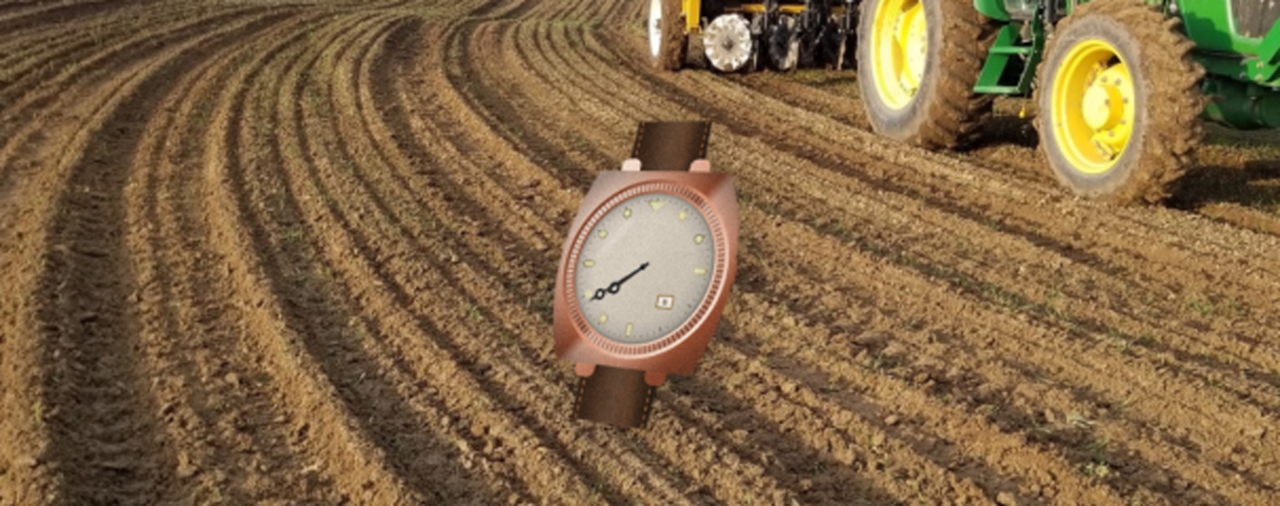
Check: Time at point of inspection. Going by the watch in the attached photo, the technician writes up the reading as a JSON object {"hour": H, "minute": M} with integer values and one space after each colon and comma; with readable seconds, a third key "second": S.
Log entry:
{"hour": 7, "minute": 39}
